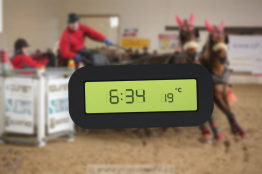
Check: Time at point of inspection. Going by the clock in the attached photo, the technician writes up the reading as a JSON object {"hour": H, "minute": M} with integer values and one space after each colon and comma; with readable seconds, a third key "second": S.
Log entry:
{"hour": 6, "minute": 34}
